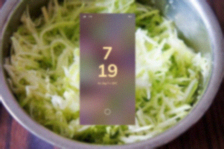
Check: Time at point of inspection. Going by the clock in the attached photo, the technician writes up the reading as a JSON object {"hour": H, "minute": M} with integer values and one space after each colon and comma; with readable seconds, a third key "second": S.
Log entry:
{"hour": 7, "minute": 19}
